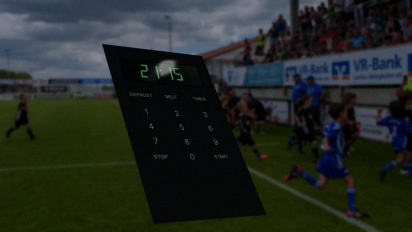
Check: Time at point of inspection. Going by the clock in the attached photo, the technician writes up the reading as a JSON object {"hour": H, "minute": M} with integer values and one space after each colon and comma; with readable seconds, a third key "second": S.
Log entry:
{"hour": 21, "minute": 15}
